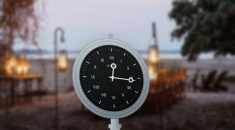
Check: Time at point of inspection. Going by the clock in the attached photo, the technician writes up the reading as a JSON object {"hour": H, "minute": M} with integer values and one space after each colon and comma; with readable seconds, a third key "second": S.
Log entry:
{"hour": 12, "minute": 16}
